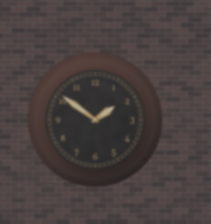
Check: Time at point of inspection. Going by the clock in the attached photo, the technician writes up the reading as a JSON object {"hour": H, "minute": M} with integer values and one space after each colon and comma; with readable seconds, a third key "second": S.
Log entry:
{"hour": 1, "minute": 51}
